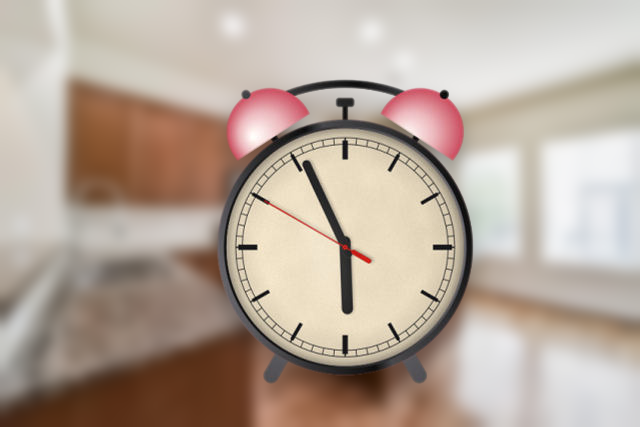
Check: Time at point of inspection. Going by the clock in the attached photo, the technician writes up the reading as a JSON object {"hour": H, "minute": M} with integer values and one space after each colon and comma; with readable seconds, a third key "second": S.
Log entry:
{"hour": 5, "minute": 55, "second": 50}
